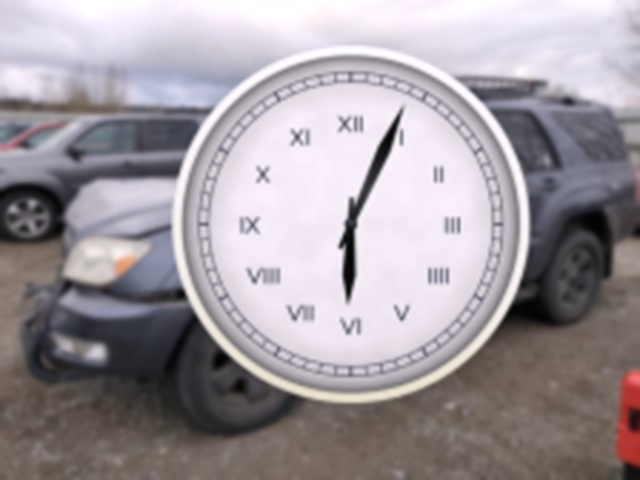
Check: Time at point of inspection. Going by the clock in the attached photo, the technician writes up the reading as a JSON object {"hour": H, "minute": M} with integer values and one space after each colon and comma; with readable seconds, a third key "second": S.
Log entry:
{"hour": 6, "minute": 4}
